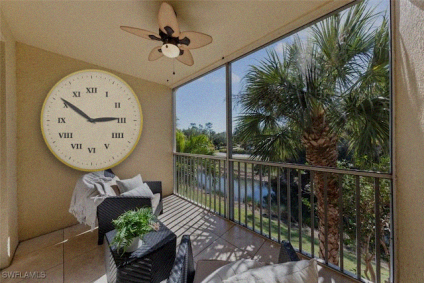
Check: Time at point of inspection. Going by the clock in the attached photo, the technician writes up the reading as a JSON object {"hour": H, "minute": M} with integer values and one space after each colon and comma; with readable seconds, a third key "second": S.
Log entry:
{"hour": 2, "minute": 51}
